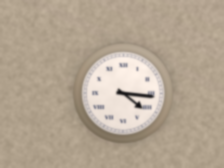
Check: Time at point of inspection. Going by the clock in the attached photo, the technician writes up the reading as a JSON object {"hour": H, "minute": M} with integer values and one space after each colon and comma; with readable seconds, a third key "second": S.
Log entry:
{"hour": 4, "minute": 16}
